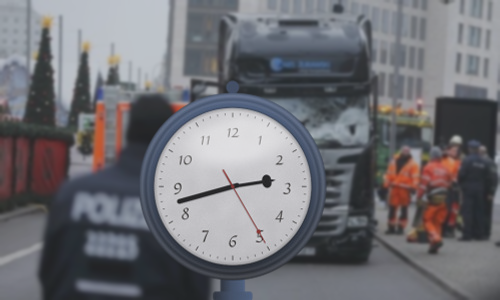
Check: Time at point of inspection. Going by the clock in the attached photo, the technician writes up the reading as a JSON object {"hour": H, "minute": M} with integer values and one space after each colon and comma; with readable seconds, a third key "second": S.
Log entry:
{"hour": 2, "minute": 42, "second": 25}
